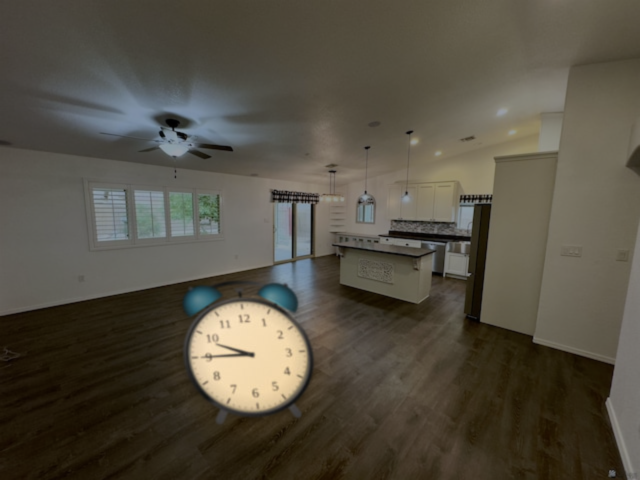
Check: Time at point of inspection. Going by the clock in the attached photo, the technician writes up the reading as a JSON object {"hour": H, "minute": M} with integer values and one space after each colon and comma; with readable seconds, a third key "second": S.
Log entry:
{"hour": 9, "minute": 45}
